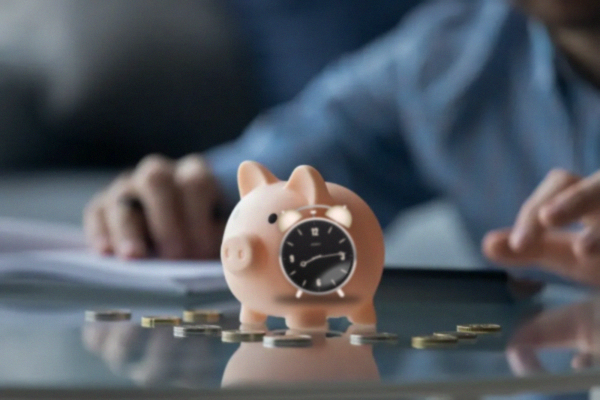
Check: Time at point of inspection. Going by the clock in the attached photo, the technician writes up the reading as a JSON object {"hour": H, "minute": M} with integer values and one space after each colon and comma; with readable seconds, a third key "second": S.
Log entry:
{"hour": 8, "minute": 14}
